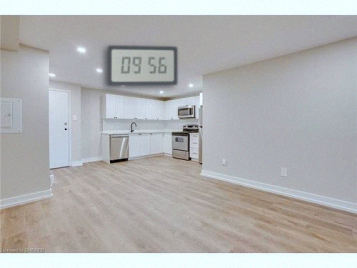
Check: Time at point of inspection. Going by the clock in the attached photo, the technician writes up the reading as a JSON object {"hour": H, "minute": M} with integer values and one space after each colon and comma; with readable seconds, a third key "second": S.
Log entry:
{"hour": 9, "minute": 56}
